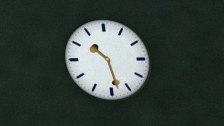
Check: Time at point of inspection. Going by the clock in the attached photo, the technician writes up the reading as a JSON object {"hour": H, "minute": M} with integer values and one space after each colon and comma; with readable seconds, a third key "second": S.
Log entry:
{"hour": 10, "minute": 28}
